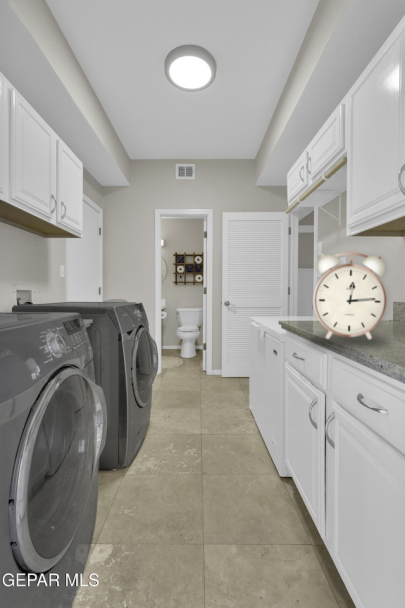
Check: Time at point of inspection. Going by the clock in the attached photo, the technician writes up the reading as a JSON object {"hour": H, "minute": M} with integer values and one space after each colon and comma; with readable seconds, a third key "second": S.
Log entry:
{"hour": 12, "minute": 14}
